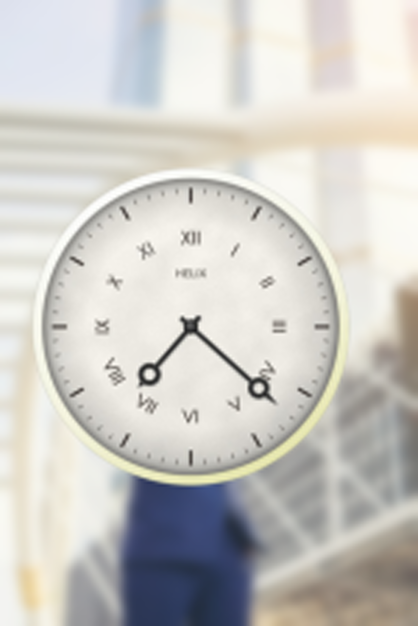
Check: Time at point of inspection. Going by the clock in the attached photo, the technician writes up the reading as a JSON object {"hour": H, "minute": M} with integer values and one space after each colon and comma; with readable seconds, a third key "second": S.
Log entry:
{"hour": 7, "minute": 22}
